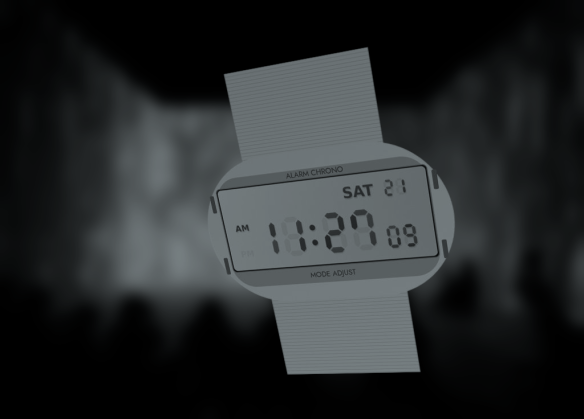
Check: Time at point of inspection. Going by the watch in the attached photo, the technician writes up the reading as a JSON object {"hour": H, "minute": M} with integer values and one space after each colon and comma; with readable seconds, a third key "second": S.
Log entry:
{"hour": 11, "minute": 27, "second": 9}
